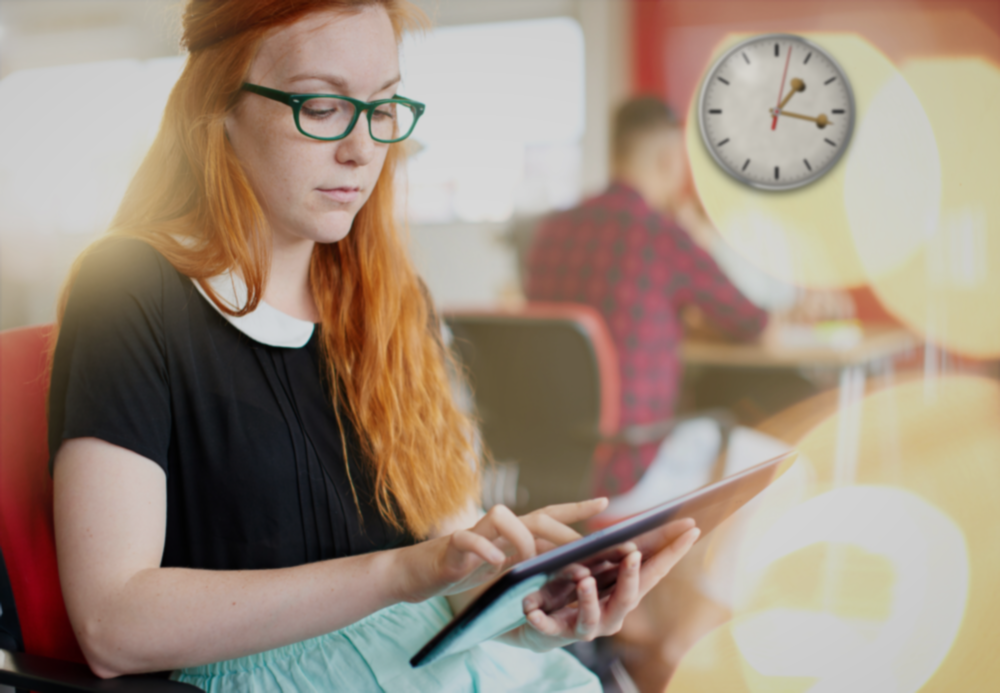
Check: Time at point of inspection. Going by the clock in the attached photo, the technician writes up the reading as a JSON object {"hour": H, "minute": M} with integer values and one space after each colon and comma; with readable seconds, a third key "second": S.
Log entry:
{"hour": 1, "minute": 17, "second": 2}
